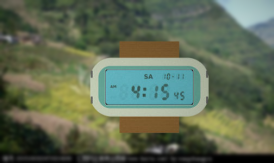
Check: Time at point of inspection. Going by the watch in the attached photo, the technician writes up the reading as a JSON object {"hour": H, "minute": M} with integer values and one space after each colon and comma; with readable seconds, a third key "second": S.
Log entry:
{"hour": 4, "minute": 15, "second": 45}
